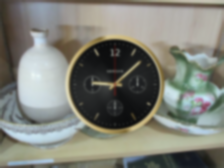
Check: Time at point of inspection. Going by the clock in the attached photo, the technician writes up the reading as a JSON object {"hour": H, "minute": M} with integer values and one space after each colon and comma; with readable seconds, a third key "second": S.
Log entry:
{"hour": 9, "minute": 8}
